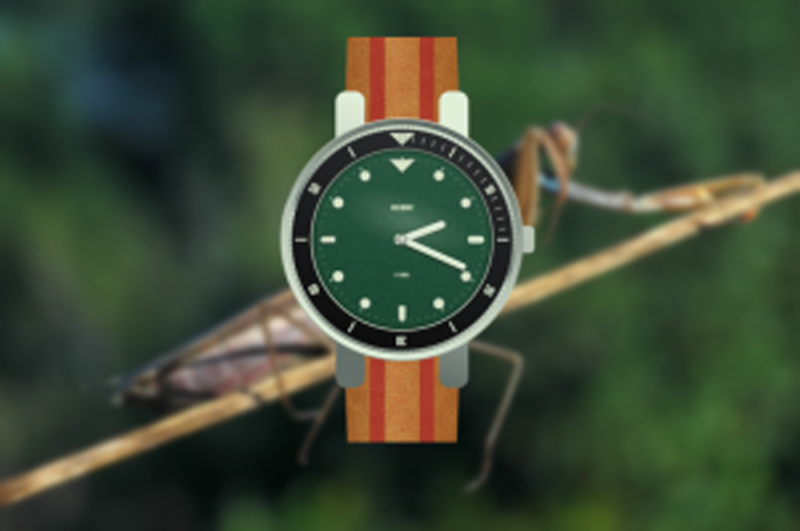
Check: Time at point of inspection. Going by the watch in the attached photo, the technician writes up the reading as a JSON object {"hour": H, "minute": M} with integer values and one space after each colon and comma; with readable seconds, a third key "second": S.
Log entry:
{"hour": 2, "minute": 19}
